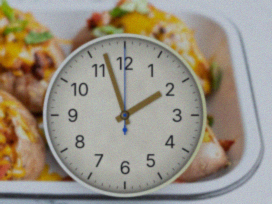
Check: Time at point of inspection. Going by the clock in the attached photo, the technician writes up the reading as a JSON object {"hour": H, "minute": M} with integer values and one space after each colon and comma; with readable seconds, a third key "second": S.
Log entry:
{"hour": 1, "minute": 57, "second": 0}
